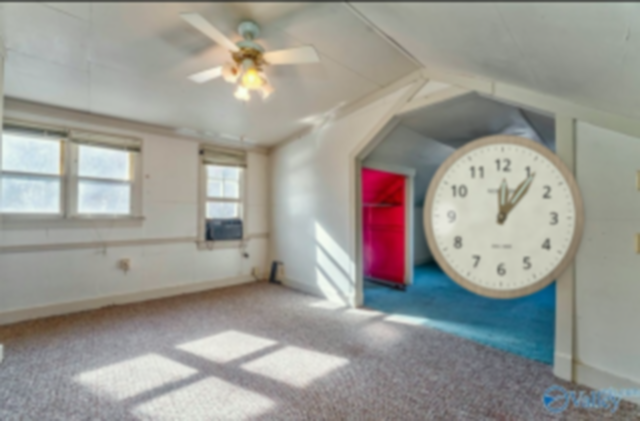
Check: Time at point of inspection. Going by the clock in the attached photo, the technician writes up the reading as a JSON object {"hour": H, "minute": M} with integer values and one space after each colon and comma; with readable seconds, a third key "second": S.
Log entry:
{"hour": 12, "minute": 6}
